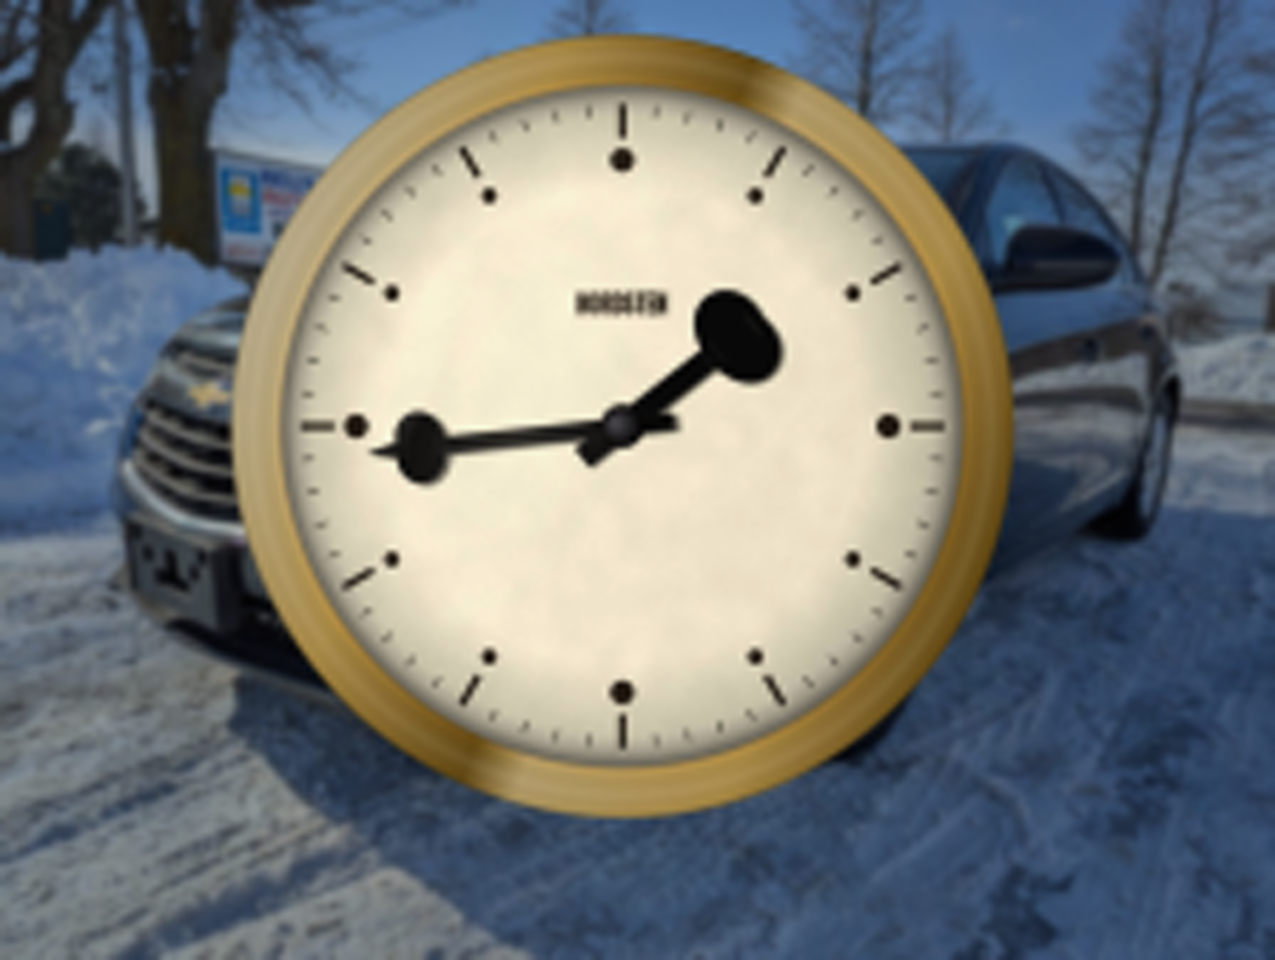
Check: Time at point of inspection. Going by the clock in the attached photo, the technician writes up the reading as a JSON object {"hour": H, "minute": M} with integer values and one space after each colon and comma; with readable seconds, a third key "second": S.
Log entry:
{"hour": 1, "minute": 44}
